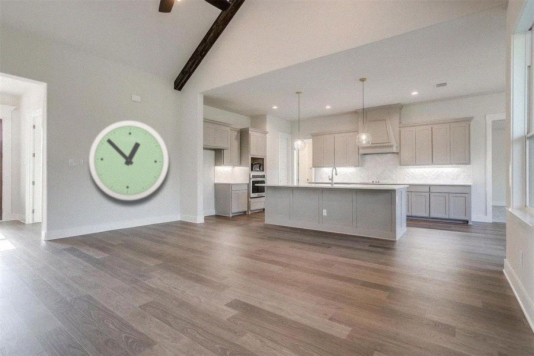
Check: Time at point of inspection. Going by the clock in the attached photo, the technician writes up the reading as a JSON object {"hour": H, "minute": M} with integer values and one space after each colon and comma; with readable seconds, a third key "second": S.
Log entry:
{"hour": 12, "minute": 52}
